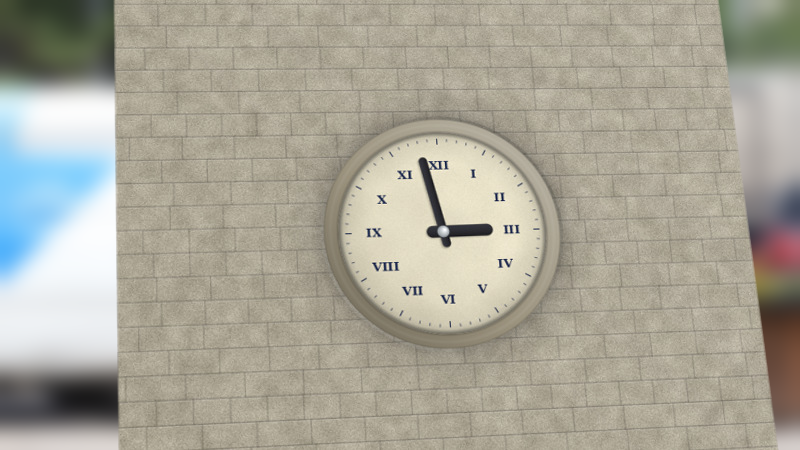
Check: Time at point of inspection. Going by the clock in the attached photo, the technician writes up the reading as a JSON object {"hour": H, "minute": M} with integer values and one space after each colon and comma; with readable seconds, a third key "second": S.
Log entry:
{"hour": 2, "minute": 58}
